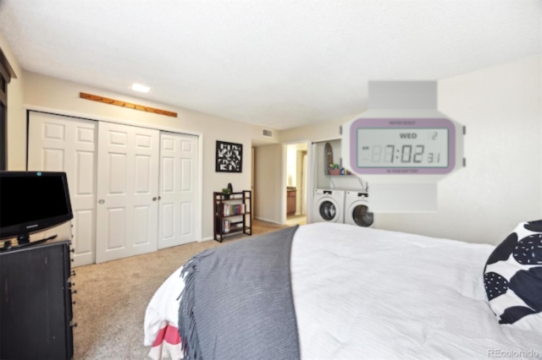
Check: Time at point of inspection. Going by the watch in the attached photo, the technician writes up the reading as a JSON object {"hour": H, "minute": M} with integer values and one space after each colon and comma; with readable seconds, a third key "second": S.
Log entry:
{"hour": 7, "minute": 2}
